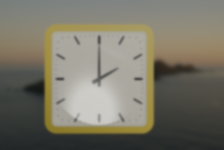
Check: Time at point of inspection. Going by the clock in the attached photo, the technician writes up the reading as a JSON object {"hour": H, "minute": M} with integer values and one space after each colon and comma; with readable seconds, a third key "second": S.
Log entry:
{"hour": 2, "minute": 0}
